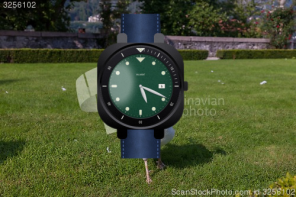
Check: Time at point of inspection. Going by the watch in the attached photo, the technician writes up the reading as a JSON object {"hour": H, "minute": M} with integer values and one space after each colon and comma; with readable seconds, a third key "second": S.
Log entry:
{"hour": 5, "minute": 19}
